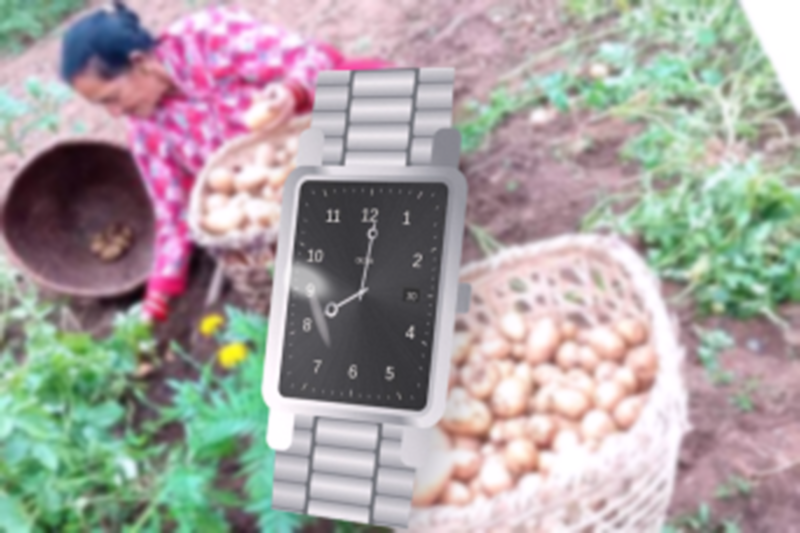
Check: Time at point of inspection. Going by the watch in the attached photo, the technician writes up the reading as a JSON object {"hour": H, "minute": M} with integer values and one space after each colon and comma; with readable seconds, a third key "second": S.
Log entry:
{"hour": 8, "minute": 1}
